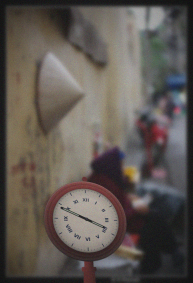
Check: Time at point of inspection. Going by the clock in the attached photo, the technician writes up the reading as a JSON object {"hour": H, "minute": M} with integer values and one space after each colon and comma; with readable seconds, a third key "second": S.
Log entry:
{"hour": 3, "minute": 49}
